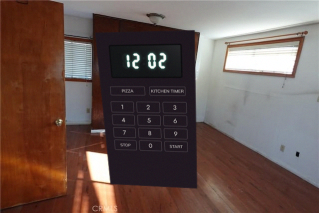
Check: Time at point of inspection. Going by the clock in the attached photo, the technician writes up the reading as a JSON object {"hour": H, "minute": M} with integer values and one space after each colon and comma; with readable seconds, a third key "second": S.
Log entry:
{"hour": 12, "minute": 2}
